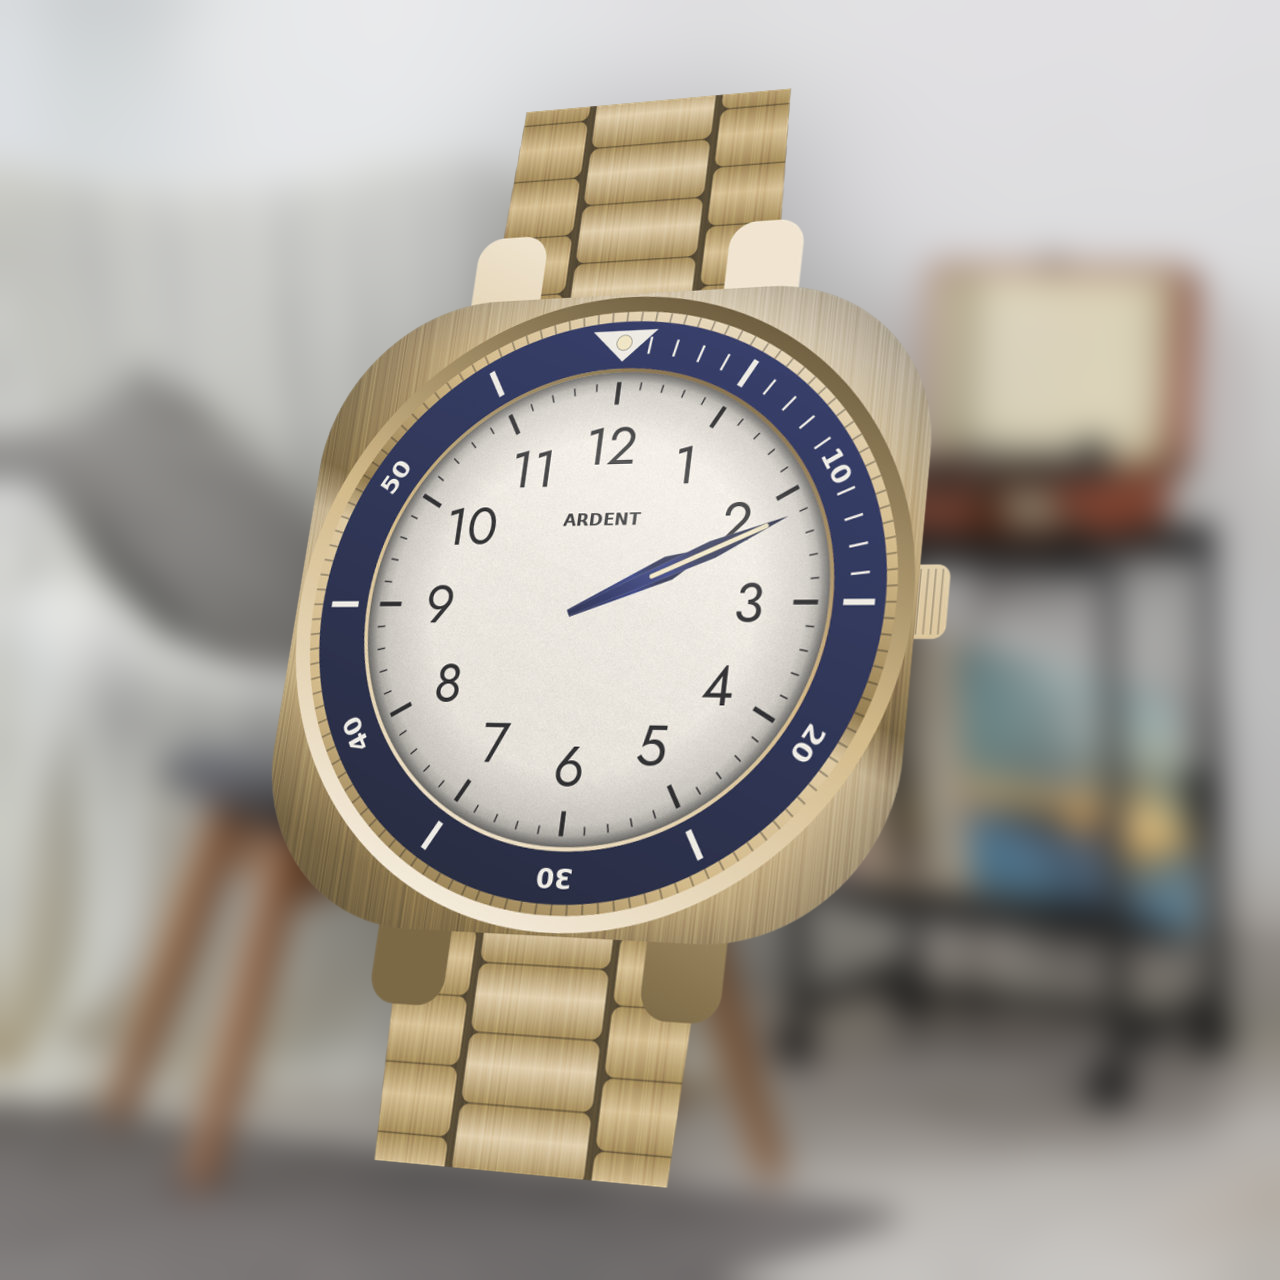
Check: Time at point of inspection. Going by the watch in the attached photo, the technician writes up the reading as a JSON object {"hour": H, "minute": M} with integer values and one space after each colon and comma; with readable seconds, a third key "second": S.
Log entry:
{"hour": 2, "minute": 11}
